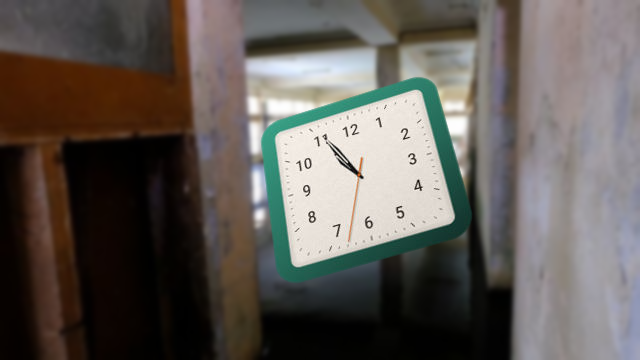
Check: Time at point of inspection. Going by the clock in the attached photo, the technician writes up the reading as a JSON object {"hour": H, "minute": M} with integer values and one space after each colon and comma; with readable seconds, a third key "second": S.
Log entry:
{"hour": 10, "minute": 55, "second": 33}
